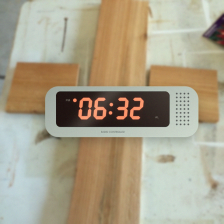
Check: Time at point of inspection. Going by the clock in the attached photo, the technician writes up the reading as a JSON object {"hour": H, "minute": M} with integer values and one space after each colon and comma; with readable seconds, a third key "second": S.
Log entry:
{"hour": 6, "minute": 32}
